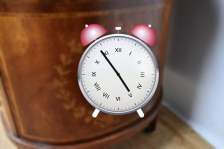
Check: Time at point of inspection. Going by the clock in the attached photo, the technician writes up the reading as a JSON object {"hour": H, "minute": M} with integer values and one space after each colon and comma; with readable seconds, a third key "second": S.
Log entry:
{"hour": 4, "minute": 54}
